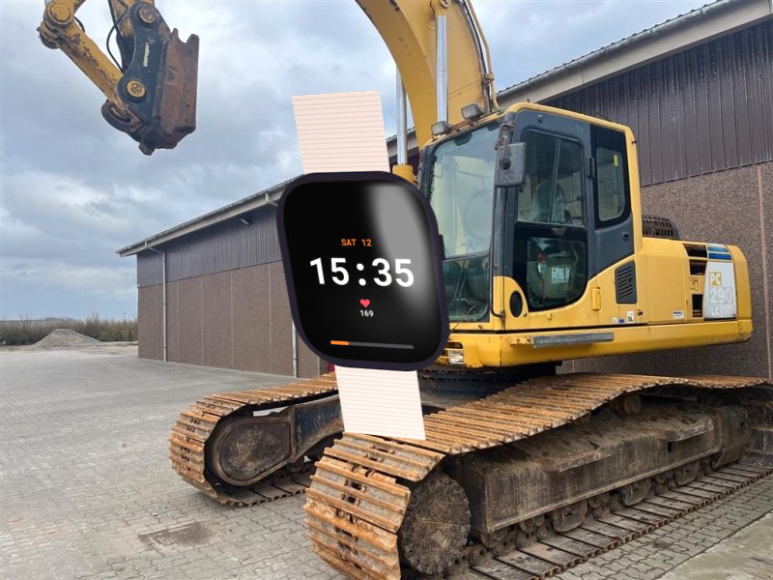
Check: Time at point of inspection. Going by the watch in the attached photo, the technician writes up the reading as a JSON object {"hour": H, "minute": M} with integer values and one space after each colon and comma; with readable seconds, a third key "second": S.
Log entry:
{"hour": 15, "minute": 35}
